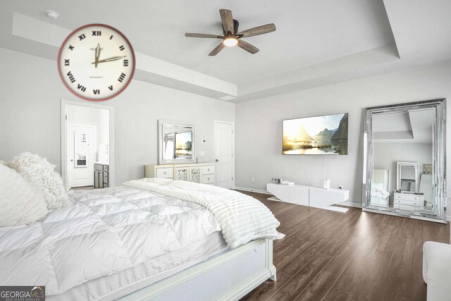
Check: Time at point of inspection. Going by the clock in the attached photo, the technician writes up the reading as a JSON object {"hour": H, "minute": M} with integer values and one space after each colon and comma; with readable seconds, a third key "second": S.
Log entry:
{"hour": 12, "minute": 13}
